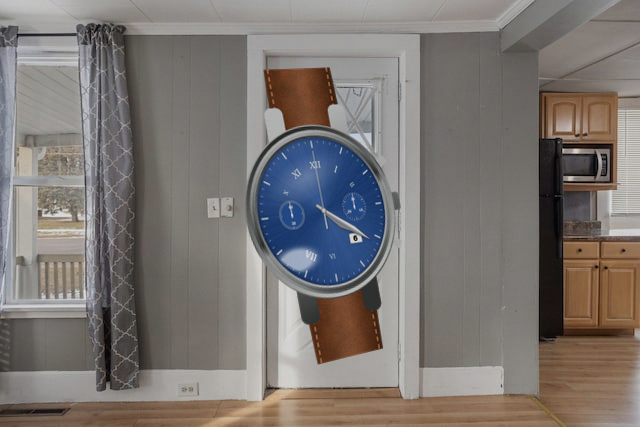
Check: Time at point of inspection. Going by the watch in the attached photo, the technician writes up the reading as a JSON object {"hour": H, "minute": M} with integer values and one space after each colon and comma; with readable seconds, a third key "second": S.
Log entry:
{"hour": 4, "minute": 21}
